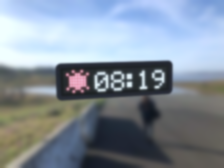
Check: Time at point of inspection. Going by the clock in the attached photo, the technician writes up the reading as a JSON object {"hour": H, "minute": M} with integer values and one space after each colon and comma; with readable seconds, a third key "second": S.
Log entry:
{"hour": 8, "minute": 19}
